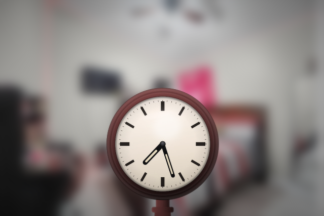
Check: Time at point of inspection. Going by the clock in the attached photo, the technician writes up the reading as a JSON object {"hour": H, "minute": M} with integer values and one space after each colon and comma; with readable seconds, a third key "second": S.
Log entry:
{"hour": 7, "minute": 27}
